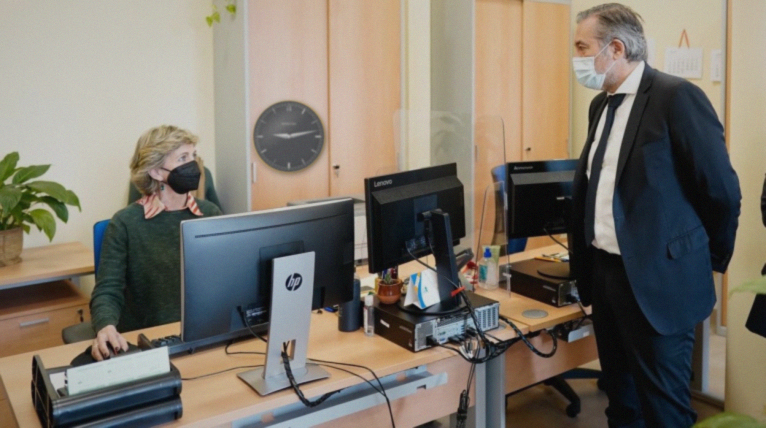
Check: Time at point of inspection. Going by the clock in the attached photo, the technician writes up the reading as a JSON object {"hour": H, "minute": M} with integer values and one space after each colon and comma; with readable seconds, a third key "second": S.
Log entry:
{"hour": 9, "minute": 13}
